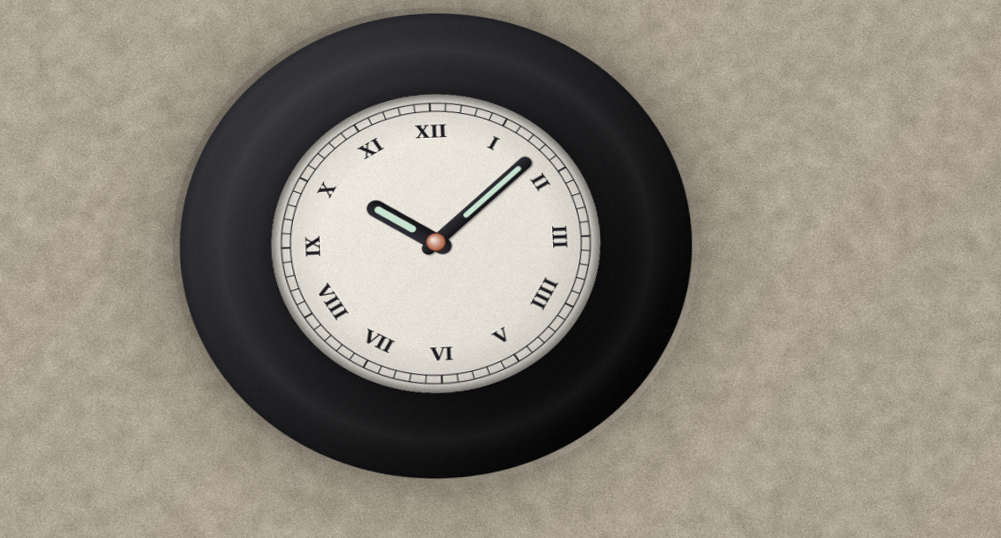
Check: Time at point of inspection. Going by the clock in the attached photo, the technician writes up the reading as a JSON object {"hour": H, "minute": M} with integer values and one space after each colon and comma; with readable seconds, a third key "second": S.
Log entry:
{"hour": 10, "minute": 8}
